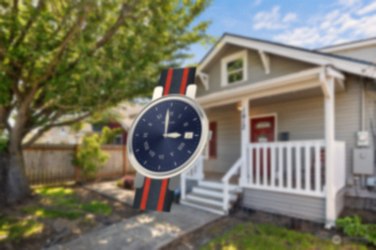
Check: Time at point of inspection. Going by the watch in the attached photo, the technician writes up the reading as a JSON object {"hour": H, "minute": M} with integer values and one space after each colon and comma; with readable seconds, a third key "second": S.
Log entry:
{"hour": 2, "minute": 59}
